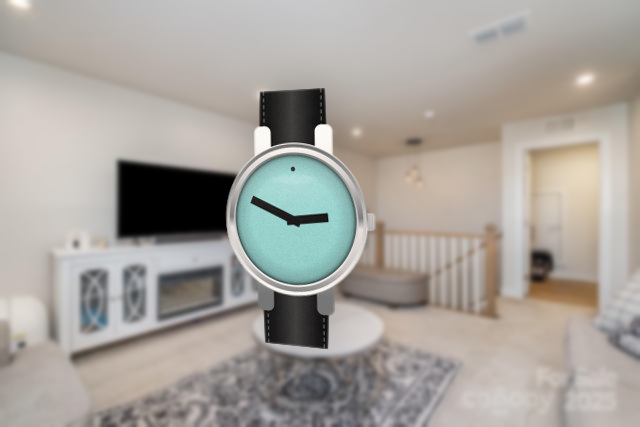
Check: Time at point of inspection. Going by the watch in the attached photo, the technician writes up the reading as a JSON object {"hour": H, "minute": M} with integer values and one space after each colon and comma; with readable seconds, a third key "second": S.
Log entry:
{"hour": 2, "minute": 49}
